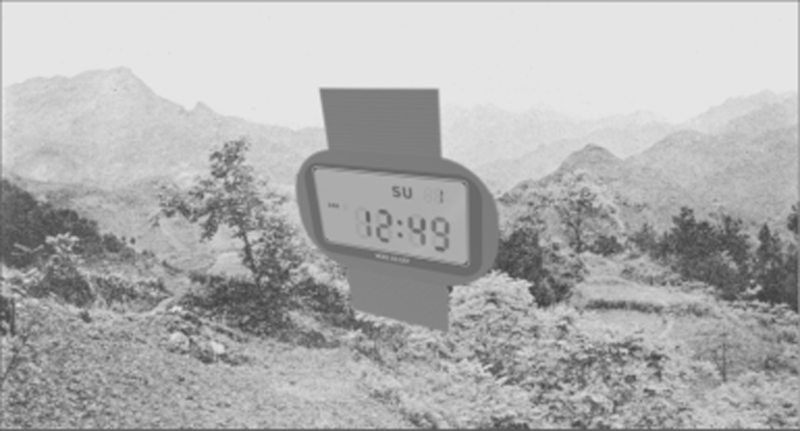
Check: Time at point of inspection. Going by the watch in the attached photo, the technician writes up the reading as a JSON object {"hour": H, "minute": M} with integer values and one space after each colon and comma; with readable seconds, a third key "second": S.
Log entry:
{"hour": 12, "minute": 49}
